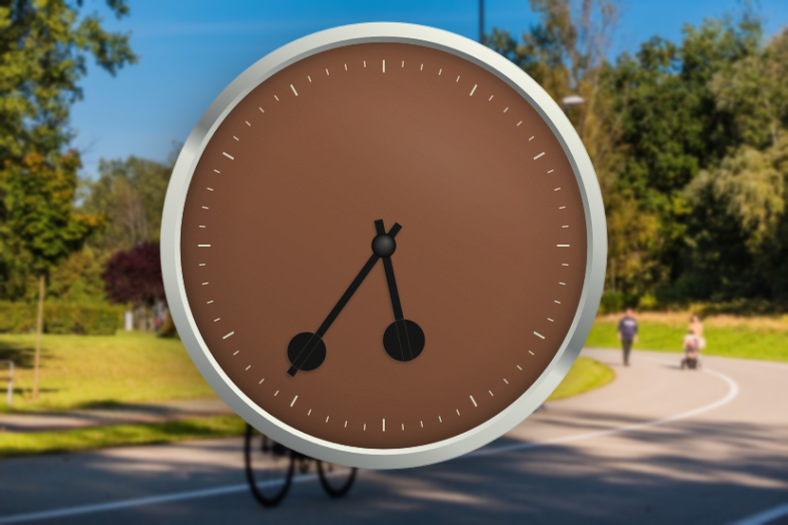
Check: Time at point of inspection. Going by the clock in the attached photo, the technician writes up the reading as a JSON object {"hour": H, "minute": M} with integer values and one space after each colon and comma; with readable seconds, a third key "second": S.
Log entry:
{"hour": 5, "minute": 36}
